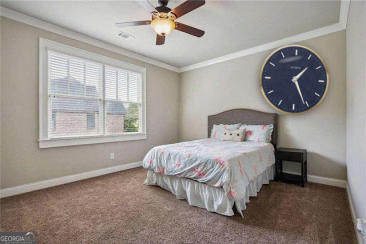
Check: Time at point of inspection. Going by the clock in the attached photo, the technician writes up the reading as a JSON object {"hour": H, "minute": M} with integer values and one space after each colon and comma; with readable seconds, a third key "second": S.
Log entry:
{"hour": 1, "minute": 26}
